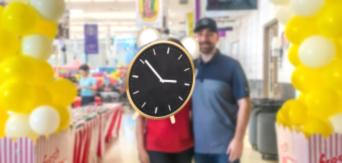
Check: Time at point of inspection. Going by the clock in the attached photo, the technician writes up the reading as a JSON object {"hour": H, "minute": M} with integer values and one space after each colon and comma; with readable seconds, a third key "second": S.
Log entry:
{"hour": 2, "minute": 51}
